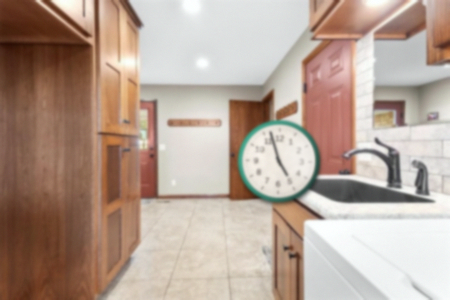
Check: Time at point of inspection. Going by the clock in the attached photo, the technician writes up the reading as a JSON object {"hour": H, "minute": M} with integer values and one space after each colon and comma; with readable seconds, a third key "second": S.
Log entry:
{"hour": 4, "minute": 57}
